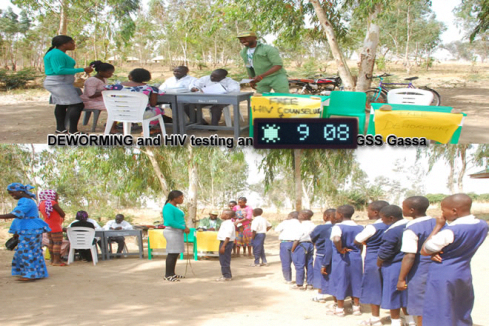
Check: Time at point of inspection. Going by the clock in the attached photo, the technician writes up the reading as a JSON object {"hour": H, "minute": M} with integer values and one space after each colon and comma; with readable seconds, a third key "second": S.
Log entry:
{"hour": 9, "minute": 8}
